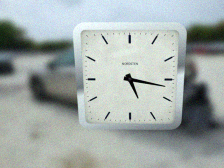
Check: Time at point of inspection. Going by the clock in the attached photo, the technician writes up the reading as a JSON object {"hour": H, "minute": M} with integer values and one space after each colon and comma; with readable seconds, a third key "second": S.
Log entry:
{"hour": 5, "minute": 17}
